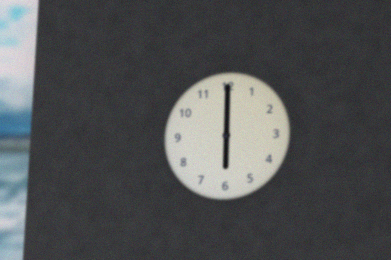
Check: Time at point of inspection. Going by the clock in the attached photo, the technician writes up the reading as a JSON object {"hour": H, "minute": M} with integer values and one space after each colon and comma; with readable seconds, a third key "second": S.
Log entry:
{"hour": 6, "minute": 0}
